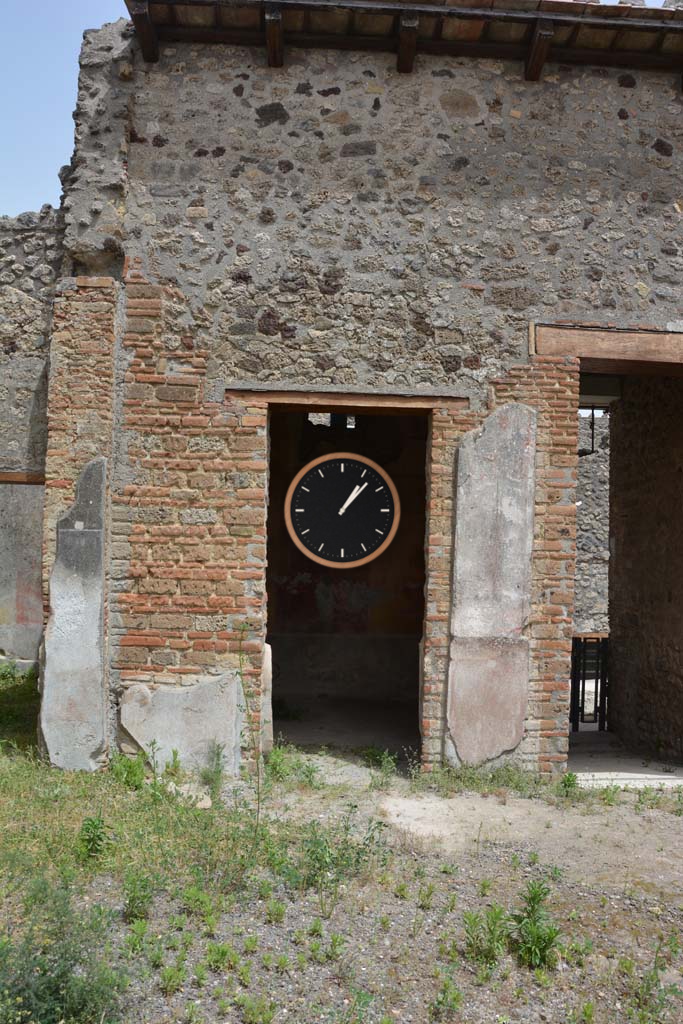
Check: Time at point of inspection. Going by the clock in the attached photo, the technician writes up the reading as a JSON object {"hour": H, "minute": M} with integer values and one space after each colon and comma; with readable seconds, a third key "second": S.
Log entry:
{"hour": 1, "minute": 7}
